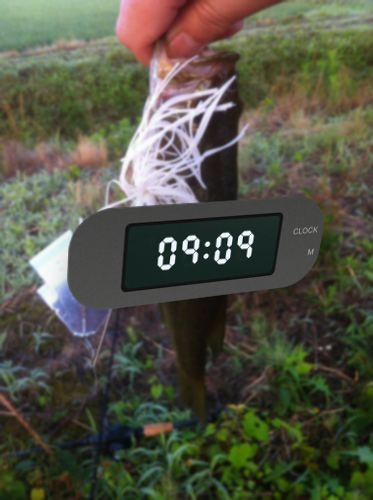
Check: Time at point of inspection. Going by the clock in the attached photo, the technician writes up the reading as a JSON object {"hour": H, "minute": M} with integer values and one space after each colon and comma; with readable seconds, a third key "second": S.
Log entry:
{"hour": 9, "minute": 9}
